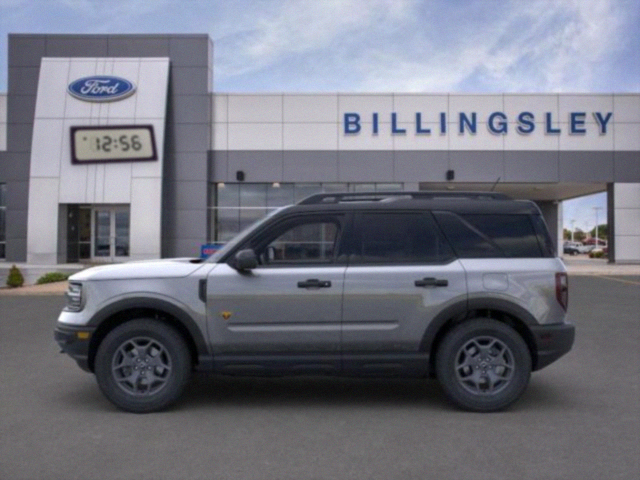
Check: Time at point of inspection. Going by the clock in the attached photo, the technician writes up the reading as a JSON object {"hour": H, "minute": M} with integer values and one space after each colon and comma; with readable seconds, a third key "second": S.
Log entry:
{"hour": 12, "minute": 56}
